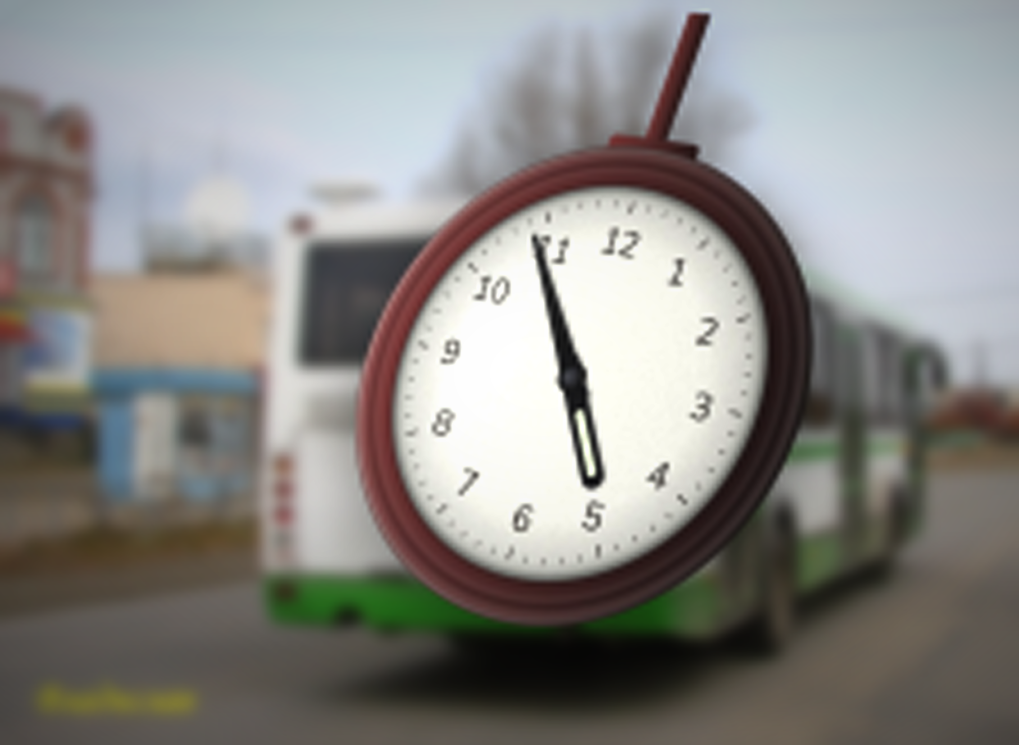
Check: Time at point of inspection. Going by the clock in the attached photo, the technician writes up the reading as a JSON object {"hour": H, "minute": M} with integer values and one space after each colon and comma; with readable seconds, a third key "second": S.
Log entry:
{"hour": 4, "minute": 54}
